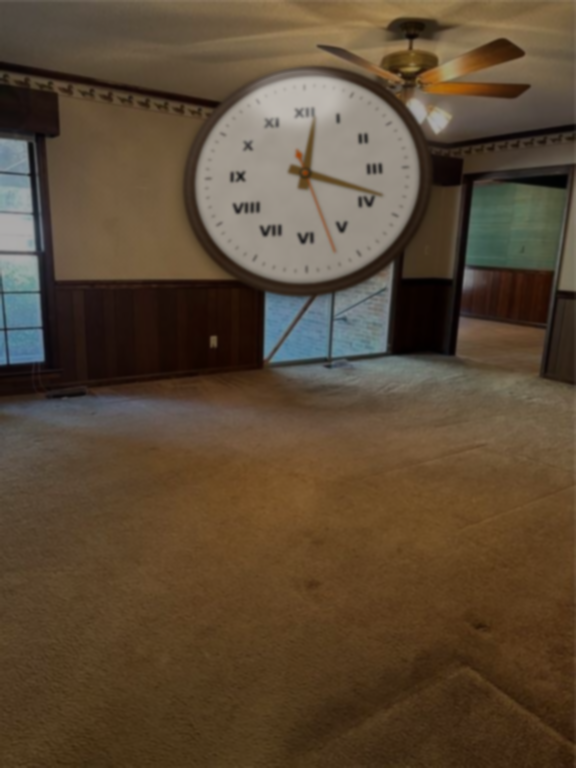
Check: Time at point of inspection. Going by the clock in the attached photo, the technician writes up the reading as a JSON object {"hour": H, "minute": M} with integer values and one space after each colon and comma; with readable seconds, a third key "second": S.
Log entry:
{"hour": 12, "minute": 18, "second": 27}
